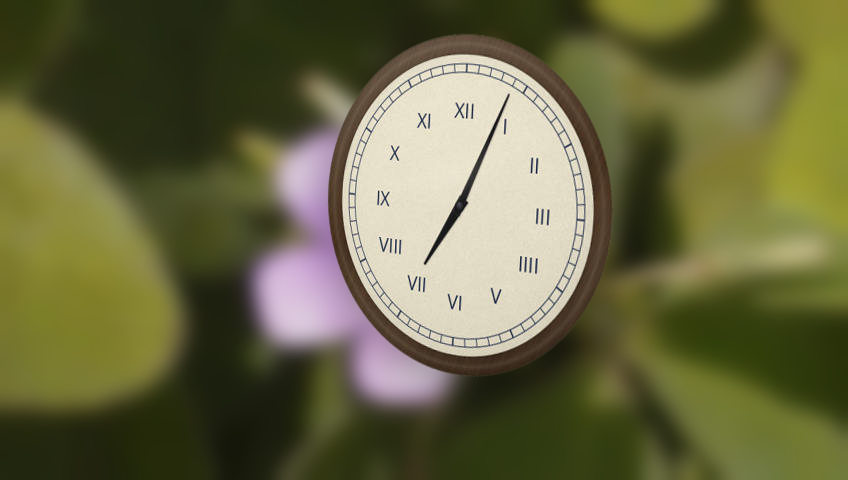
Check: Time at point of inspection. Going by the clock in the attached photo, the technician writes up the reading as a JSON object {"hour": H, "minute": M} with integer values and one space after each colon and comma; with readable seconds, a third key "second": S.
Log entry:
{"hour": 7, "minute": 4}
